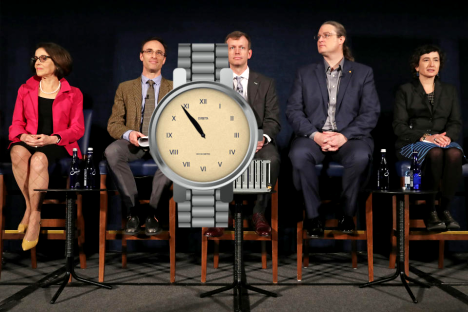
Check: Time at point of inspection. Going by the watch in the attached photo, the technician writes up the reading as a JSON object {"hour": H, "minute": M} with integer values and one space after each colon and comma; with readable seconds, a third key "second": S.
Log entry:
{"hour": 10, "minute": 54}
